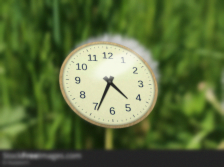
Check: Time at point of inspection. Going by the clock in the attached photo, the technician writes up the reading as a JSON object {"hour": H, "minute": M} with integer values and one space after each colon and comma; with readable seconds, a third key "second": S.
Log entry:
{"hour": 4, "minute": 34}
